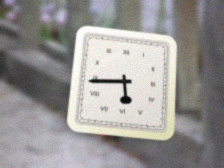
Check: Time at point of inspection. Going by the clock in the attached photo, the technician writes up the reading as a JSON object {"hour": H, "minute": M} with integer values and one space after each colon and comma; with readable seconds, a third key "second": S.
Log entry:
{"hour": 5, "minute": 44}
